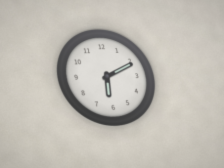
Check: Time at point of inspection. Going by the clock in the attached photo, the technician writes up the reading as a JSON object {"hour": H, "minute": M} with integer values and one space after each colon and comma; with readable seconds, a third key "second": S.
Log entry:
{"hour": 6, "minute": 11}
